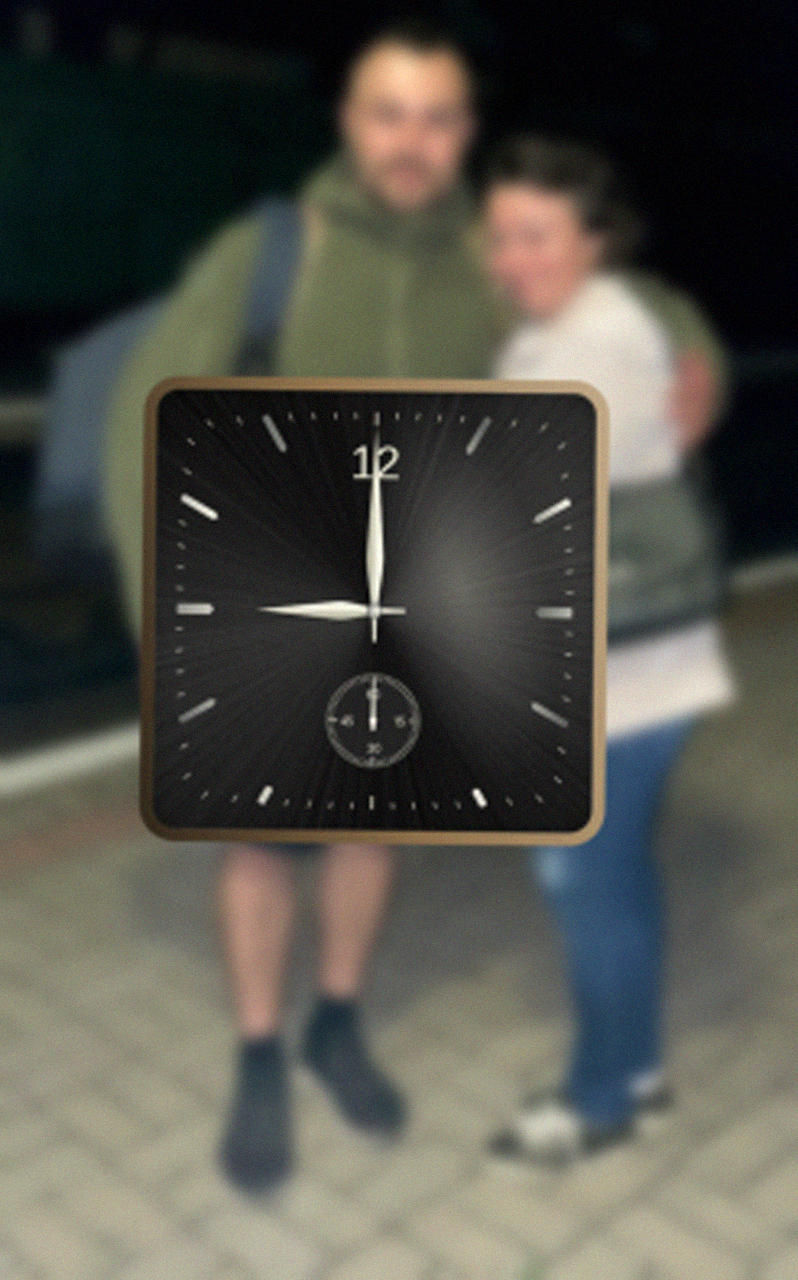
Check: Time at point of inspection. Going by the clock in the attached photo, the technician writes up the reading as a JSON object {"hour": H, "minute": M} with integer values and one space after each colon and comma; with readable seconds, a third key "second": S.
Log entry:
{"hour": 9, "minute": 0}
